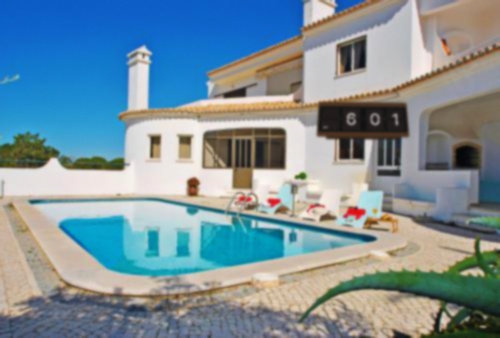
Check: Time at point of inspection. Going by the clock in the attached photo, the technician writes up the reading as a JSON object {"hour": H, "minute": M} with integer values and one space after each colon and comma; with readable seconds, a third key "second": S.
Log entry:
{"hour": 6, "minute": 1}
